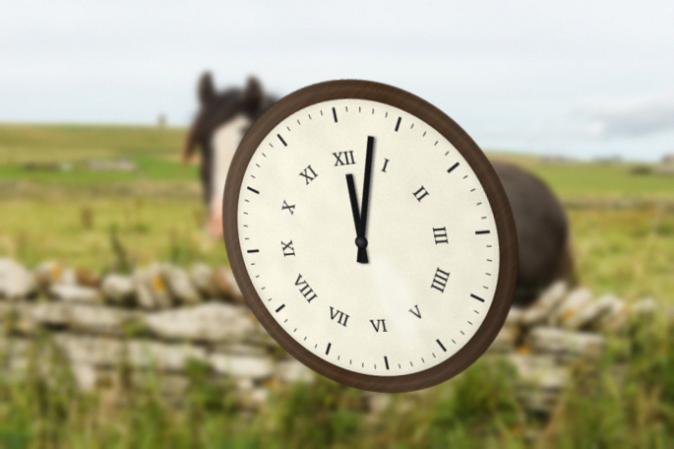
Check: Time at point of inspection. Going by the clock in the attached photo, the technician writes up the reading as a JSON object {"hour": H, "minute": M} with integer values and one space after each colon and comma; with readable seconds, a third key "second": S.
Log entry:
{"hour": 12, "minute": 3}
